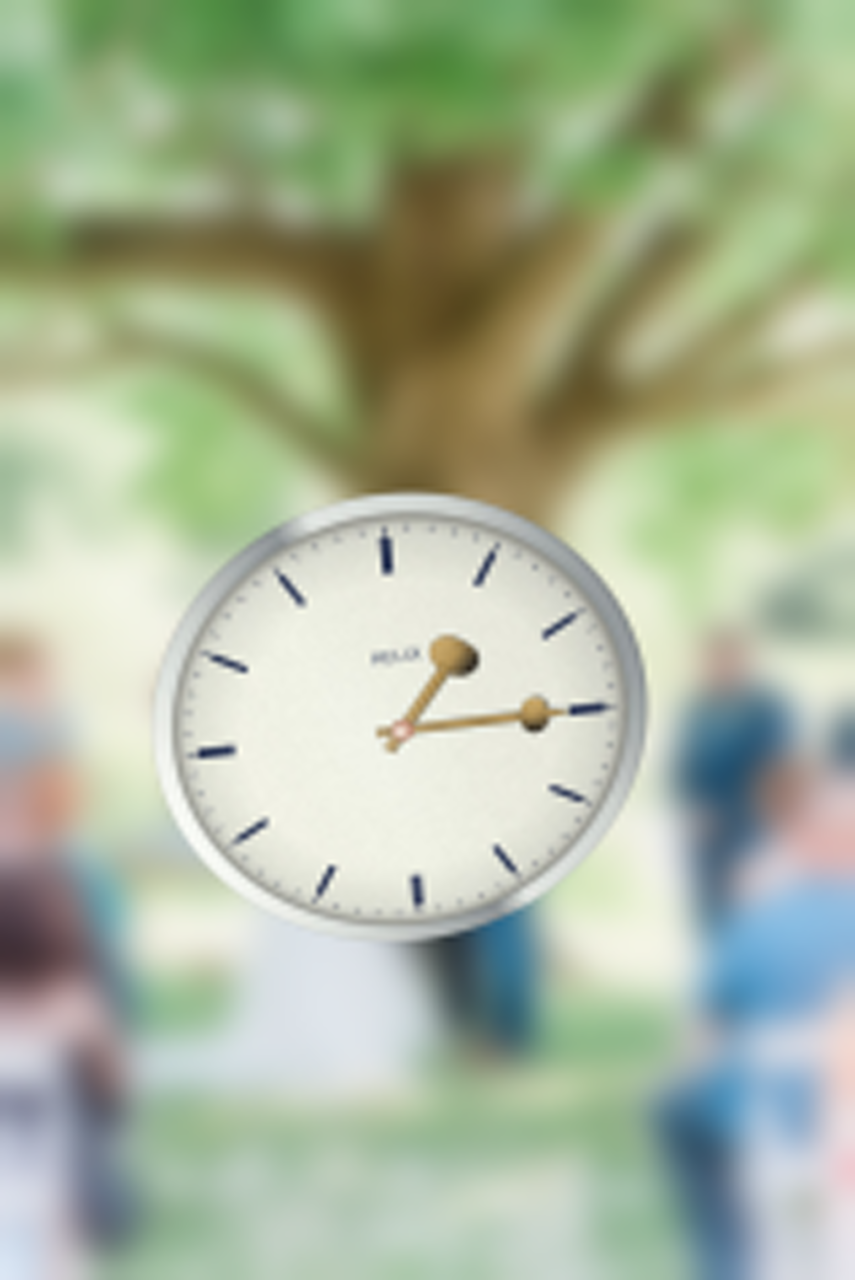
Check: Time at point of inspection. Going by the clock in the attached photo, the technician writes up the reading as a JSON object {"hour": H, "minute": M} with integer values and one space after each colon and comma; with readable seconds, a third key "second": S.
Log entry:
{"hour": 1, "minute": 15}
